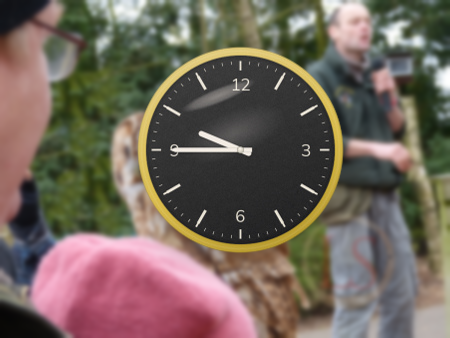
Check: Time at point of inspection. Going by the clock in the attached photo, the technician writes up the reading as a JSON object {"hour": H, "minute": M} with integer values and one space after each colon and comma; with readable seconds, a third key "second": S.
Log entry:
{"hour": 9, "minute": 45}
